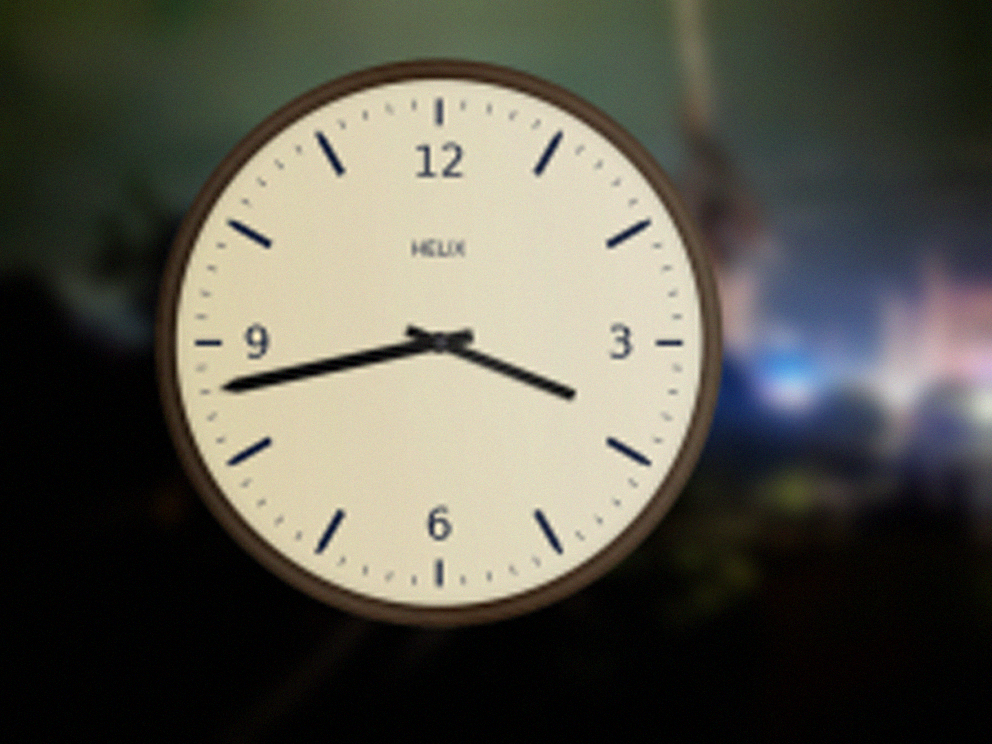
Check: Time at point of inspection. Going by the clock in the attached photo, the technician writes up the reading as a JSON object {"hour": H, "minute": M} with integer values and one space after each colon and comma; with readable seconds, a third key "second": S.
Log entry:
{"hour": 3, "minute": 43}
